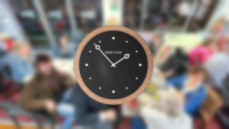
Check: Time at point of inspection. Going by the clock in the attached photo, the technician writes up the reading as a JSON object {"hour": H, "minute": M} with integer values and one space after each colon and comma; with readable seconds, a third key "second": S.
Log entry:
{"hour": 1, "minute": 53}
